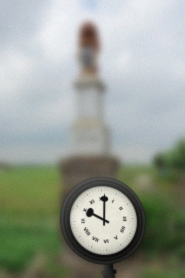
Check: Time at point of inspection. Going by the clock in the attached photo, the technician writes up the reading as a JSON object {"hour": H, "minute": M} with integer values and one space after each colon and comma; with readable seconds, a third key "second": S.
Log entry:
{"hour": 10, "minute": 1}
